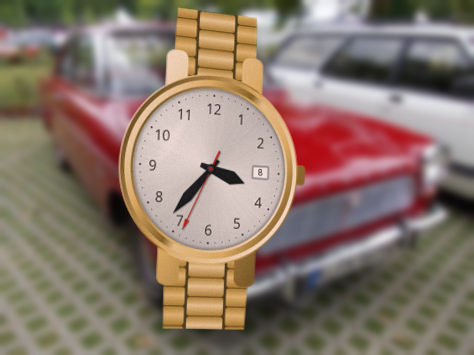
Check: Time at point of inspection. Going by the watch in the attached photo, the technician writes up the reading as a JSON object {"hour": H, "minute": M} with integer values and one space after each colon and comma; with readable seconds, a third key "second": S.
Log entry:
{"hour": 3, "minute": 36, "second": 34}
